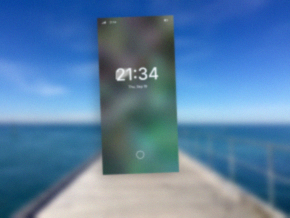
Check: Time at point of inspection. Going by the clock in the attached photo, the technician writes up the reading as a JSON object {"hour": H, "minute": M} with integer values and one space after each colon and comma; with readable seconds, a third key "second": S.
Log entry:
{"hour": 21, "minute": 34}
